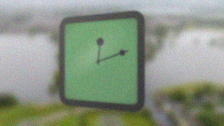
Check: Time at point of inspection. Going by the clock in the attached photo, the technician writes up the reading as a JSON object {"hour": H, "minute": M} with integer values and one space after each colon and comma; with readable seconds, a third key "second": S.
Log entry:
{"hour": 12, "minute": 12}
